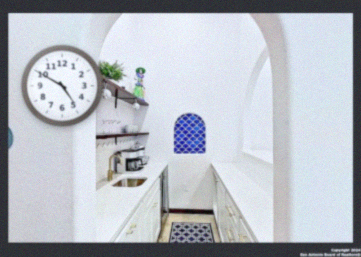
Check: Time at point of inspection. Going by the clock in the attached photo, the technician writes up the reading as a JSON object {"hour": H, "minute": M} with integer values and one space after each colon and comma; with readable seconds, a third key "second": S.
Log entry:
{"hour": 4, "minute": 50}
